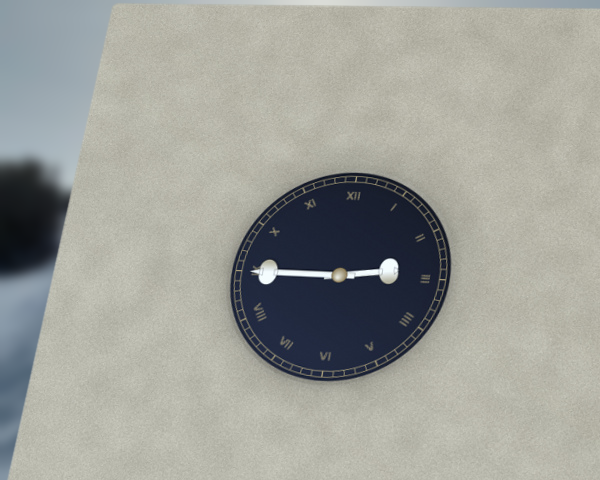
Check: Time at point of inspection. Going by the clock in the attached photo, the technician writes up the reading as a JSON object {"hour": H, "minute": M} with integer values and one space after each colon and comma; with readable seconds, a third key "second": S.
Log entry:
{"hour": 2, "minute": 45}
